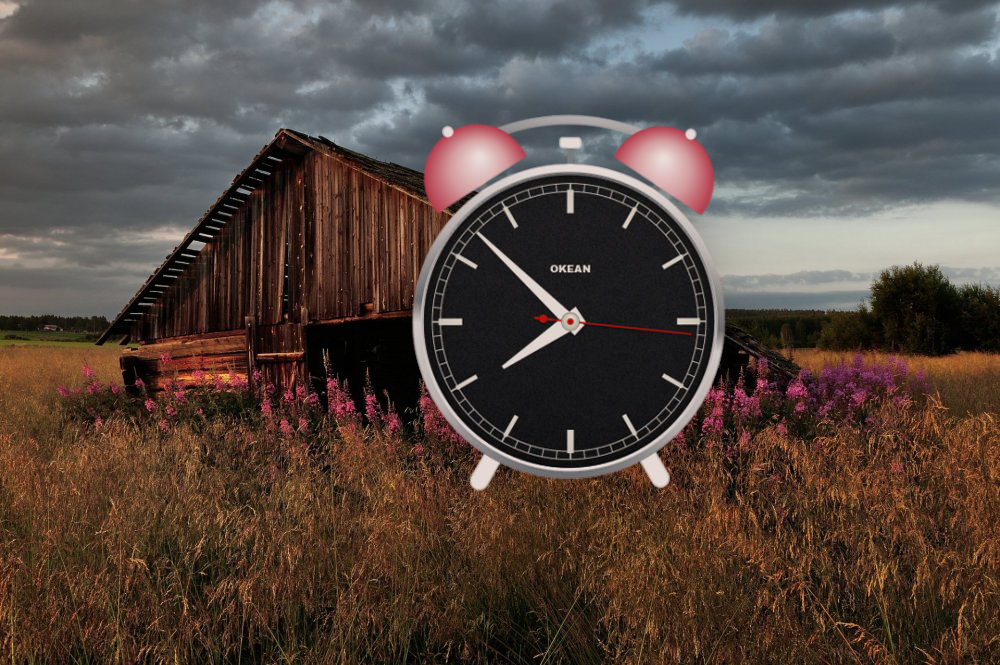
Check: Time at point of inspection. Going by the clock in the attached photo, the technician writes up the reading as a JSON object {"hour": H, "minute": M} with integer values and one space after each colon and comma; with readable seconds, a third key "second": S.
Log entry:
{"hour": 7, "minute": 52, "second": 16}
